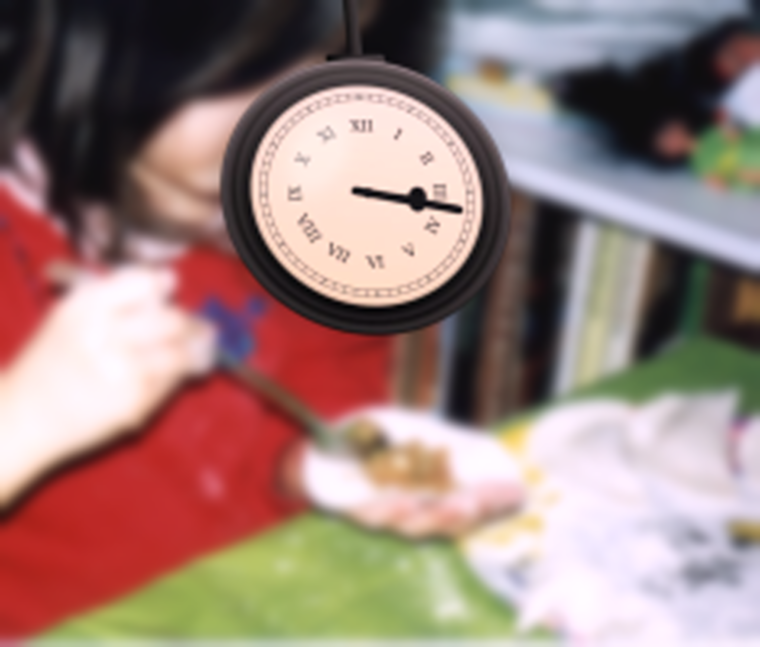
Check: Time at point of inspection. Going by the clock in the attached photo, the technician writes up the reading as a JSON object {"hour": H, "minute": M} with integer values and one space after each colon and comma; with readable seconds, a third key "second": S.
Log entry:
{"hour": 3, "minute": 17}
